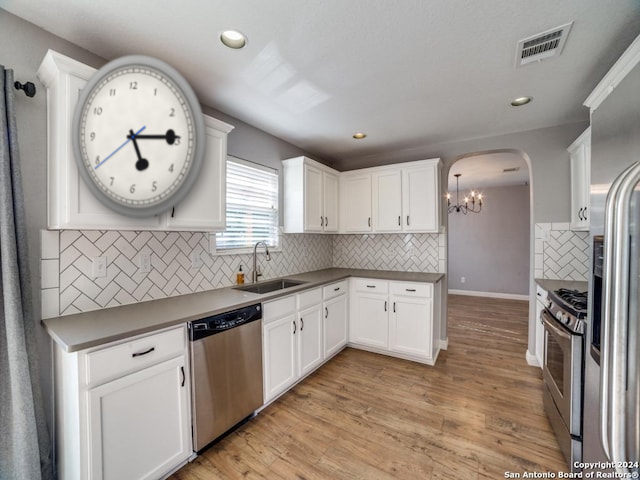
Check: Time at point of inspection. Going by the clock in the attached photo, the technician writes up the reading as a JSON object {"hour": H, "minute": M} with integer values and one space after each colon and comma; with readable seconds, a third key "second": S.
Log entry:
{"hour": 5, "minute": 14, "second": 39}
